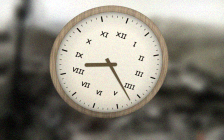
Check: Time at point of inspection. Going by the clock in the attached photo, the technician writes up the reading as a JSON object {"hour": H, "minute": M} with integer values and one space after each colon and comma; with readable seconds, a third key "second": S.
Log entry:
{"hour": 8, "minute": 22}
